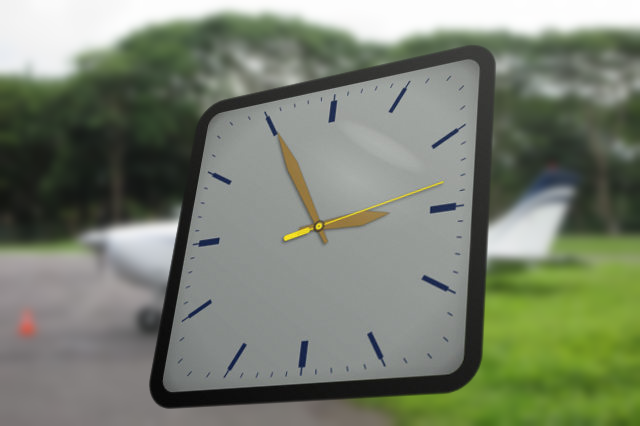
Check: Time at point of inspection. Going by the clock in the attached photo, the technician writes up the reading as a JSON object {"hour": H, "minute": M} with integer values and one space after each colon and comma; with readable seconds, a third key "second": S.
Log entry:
{"hour": 2, "minute": 55, "second": 13}
